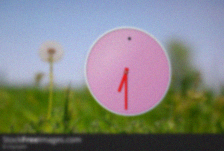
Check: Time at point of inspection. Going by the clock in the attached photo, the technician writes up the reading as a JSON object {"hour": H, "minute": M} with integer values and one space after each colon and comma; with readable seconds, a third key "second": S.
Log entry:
{"hour": 6, "minute": 29}
